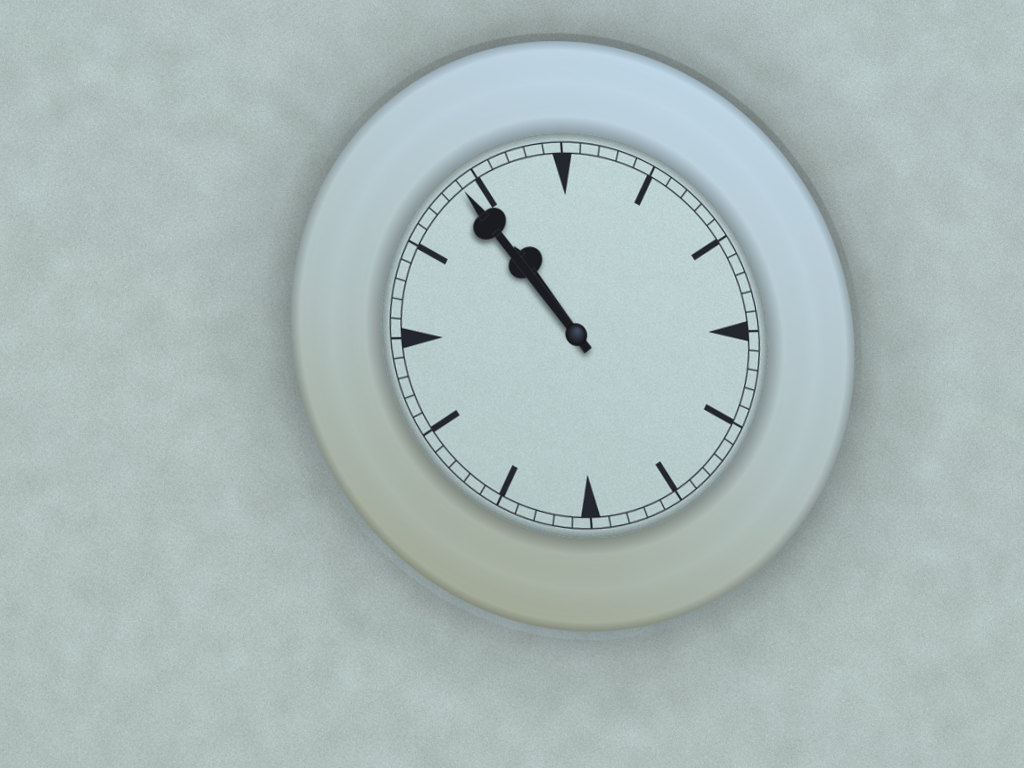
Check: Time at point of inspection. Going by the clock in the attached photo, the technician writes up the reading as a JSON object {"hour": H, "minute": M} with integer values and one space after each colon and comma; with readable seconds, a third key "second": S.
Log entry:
{"hour": 10, "minute": 54}
